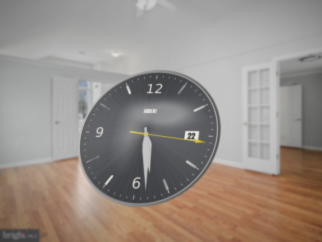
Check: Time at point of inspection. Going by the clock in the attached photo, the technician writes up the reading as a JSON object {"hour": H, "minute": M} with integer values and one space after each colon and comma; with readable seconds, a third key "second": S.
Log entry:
{"hour": 5, "minute": 28, "second": 16}
